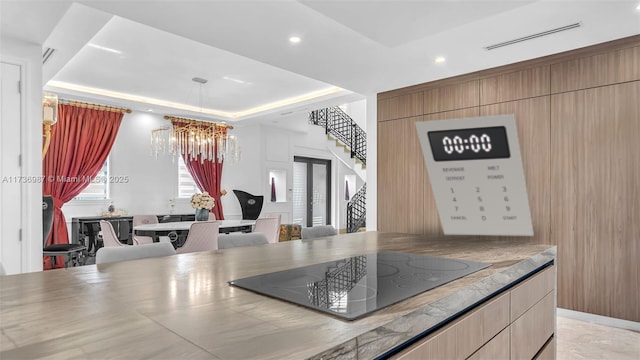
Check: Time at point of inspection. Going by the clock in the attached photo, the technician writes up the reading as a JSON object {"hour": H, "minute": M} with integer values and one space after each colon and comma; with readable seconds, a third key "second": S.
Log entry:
{"hour": 0, "minute": 0}
